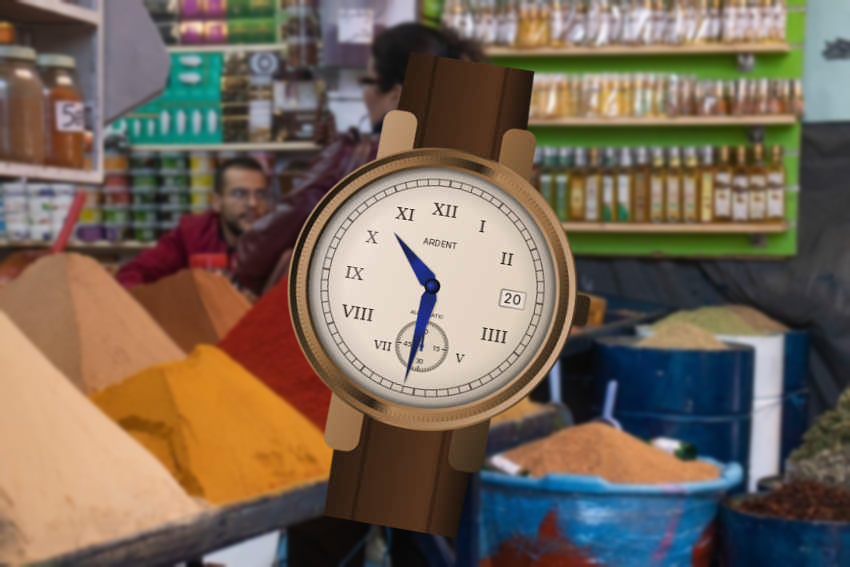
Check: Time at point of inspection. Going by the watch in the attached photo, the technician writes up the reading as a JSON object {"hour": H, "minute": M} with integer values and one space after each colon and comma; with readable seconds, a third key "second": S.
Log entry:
{"hour": 10, "minute": 31}
